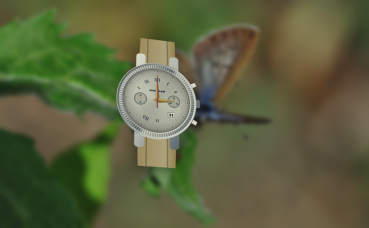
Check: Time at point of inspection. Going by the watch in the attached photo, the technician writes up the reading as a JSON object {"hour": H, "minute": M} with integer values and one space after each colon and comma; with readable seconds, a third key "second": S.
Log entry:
{"hour": 3, "minute": 0}
